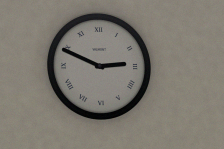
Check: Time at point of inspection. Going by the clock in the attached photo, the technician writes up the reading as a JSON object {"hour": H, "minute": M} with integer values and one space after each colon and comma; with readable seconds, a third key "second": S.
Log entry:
{"hour": 2, "minute": 49}
